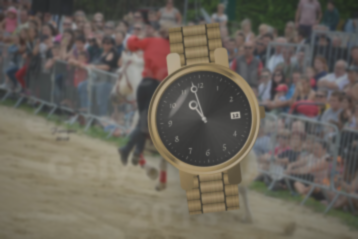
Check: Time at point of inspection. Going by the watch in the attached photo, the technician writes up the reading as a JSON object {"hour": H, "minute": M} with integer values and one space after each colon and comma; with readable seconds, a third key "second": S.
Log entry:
{"hour": 10, "minute": 58}
